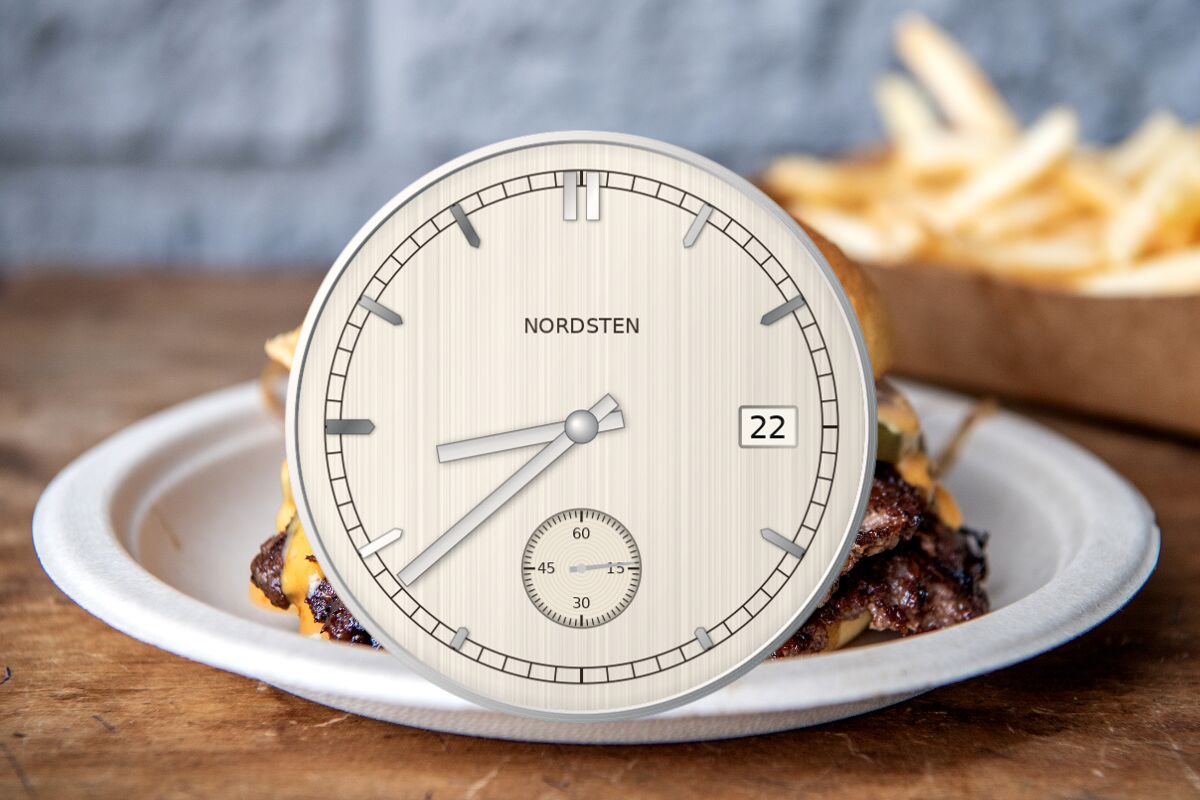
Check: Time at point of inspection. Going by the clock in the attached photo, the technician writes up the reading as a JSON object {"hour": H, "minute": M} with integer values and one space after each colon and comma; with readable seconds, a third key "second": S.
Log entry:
{"hour": 8, "minute": 38, "second": 14}
